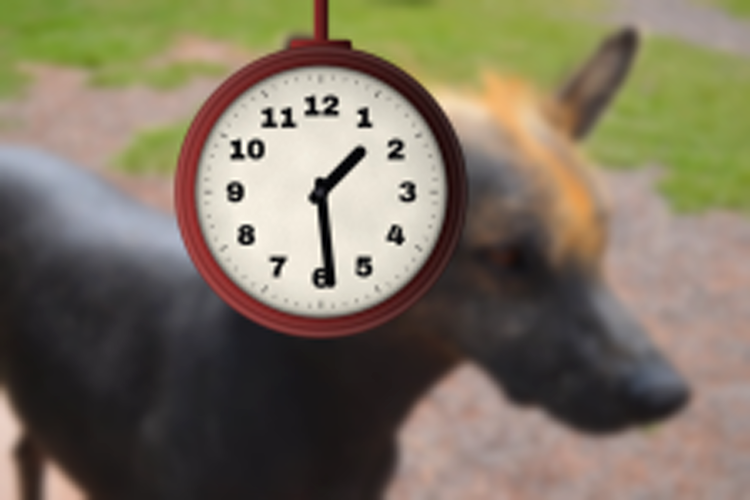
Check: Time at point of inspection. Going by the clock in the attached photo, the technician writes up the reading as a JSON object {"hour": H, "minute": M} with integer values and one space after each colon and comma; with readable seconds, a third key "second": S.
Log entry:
{"hour": 1, "minute": 29}
